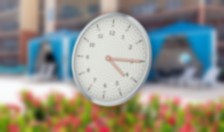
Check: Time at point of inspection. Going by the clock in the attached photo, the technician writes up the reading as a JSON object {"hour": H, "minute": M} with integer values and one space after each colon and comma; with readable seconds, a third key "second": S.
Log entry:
{"hour": 4, "minute": 15}
